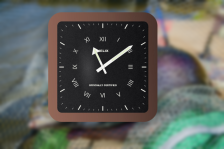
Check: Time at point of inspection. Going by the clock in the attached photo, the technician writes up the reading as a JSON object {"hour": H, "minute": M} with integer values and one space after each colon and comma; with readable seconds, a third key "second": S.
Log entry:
{"hour": 11, "minute": 9}
